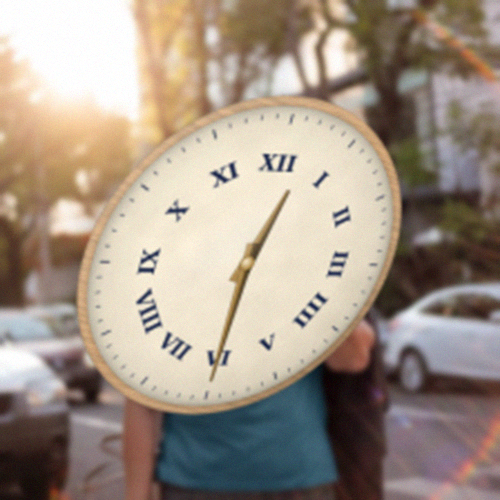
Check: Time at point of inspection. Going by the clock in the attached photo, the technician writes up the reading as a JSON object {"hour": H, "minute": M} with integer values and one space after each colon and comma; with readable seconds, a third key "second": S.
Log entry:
{"hour": 12, "minute": 30}
